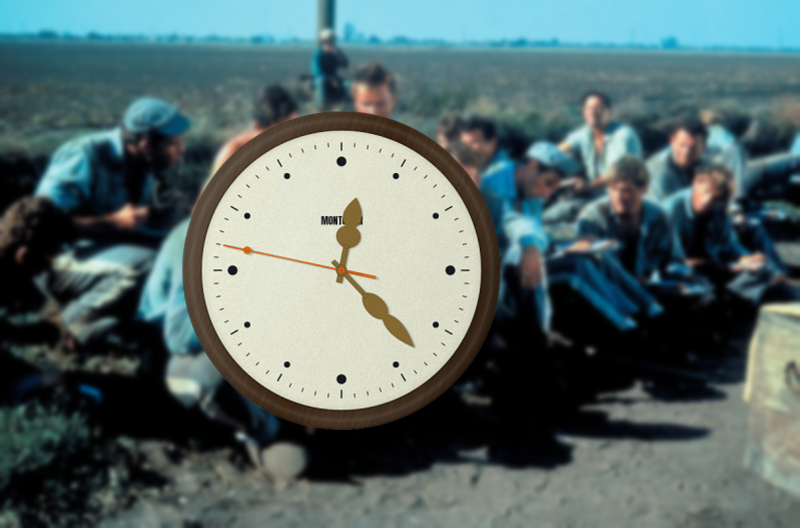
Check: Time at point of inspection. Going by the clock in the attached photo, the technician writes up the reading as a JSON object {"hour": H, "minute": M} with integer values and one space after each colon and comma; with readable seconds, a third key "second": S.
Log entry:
{"hour": 12, "minute": 22, "second": 47}
